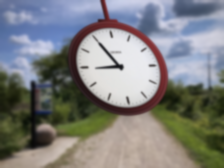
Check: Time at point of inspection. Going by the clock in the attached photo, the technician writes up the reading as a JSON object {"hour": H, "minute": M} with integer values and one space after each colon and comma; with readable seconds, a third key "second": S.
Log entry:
{"hour": 8, "minute": 55}
